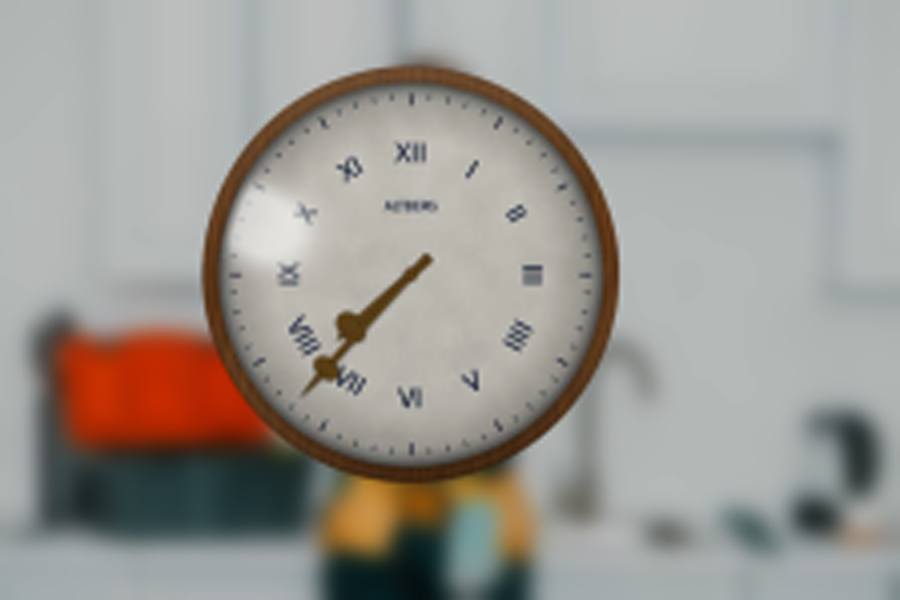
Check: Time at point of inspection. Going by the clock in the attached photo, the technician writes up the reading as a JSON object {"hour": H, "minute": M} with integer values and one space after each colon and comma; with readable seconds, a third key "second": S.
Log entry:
{"hour": 7, "minute": 37}
